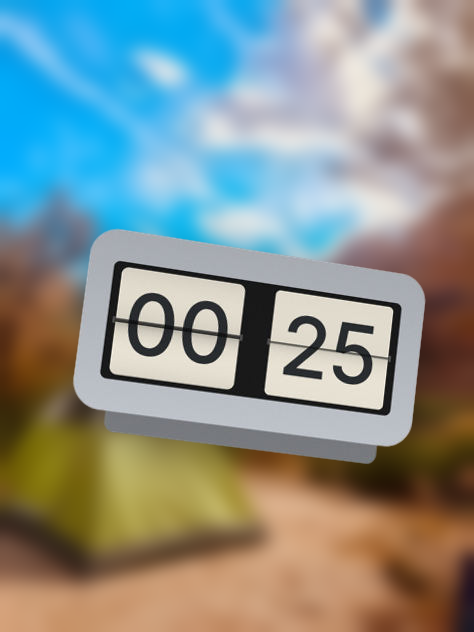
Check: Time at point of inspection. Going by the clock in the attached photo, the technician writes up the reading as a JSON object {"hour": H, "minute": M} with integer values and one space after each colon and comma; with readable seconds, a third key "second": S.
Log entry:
{"hour": 0, "minute": 25}
